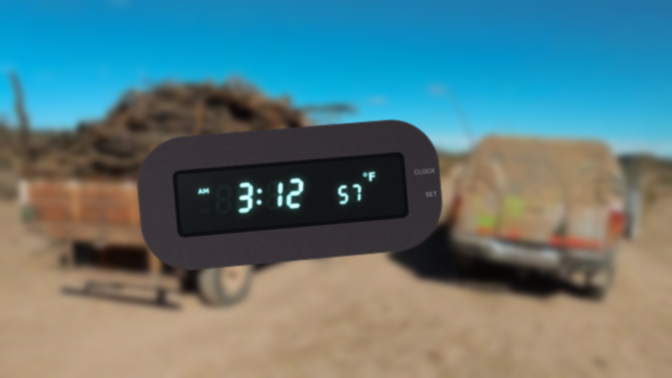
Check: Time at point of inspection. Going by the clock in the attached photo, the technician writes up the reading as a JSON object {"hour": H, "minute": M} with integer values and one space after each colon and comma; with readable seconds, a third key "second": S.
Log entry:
{"hour": 3, "minute": 12}
